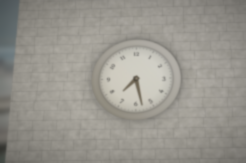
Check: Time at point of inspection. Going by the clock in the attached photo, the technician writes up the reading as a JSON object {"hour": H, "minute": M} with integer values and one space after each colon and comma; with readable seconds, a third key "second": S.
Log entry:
{"hour": 7, "minute": 28}
